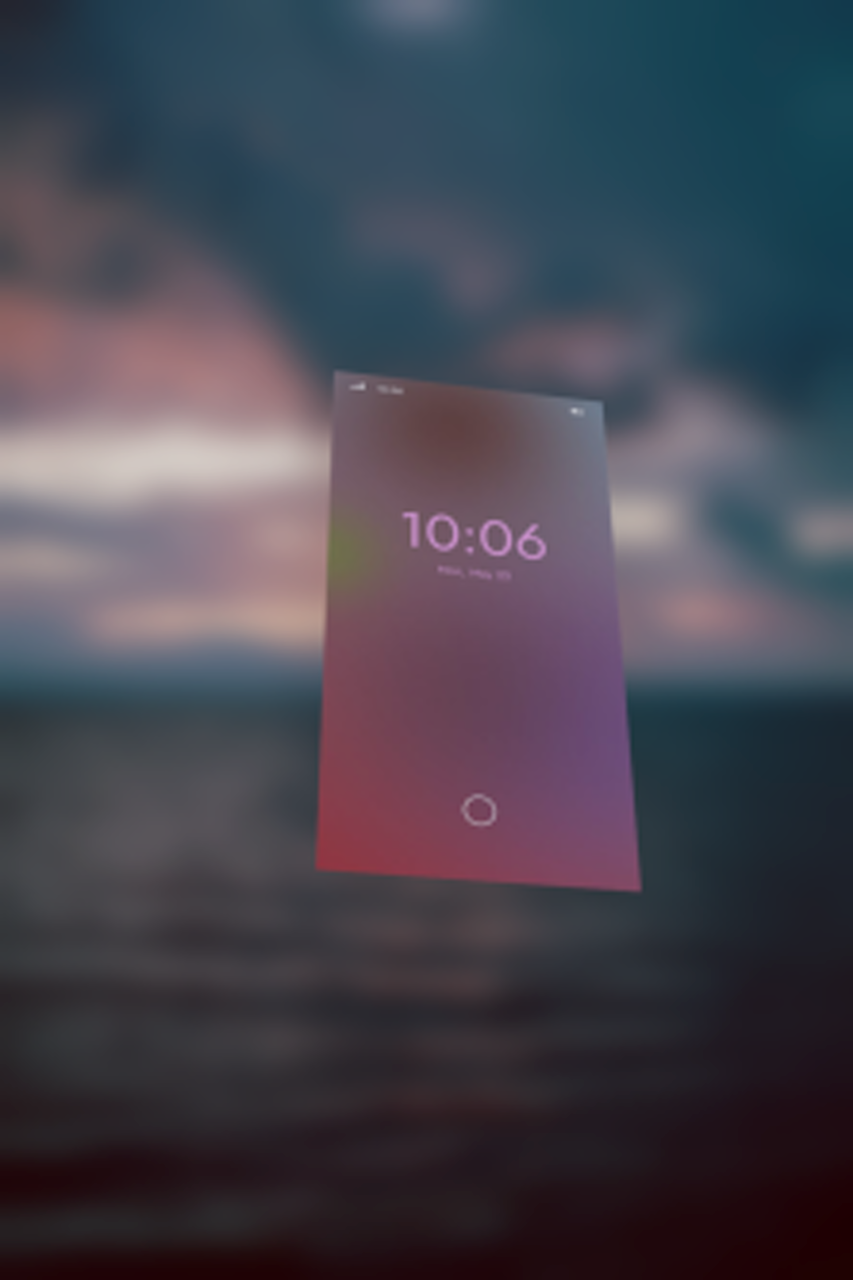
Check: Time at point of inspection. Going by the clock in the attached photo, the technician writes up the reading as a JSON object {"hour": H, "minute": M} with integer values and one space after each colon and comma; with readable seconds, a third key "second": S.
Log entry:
{"hour": 10, "minute": 6}
